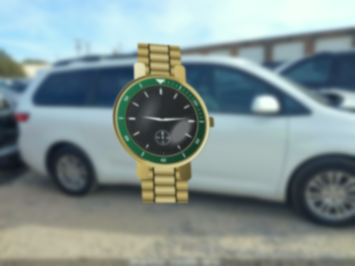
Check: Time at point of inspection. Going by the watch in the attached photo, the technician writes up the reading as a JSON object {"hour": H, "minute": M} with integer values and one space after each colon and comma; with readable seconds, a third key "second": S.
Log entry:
{"hour": 9, "minute": 14}
